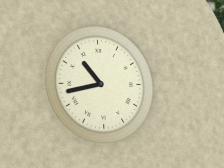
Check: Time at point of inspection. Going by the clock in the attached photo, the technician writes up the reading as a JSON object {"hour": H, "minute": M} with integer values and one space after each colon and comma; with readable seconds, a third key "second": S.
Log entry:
{"hour": 10, "minute": 43}
